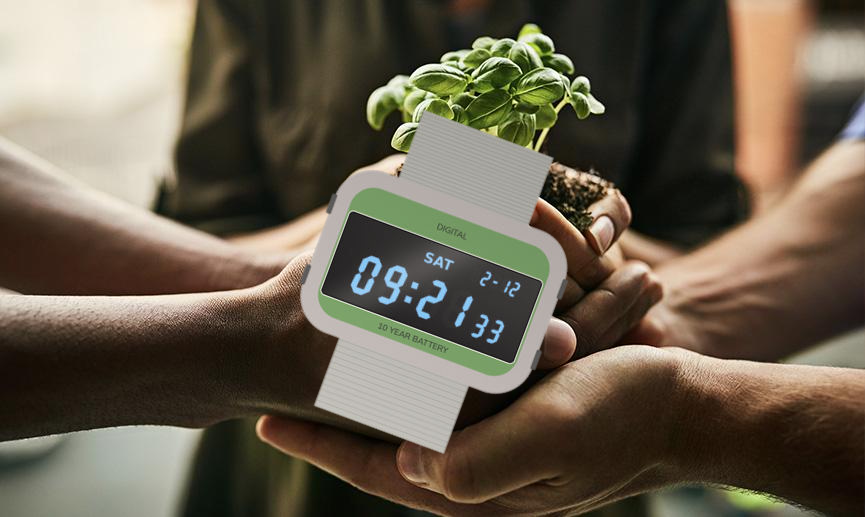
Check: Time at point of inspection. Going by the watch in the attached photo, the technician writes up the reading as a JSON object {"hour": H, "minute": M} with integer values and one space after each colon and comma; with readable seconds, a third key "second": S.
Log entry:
{"hour": 9, "minute": 21, "second": 33}
